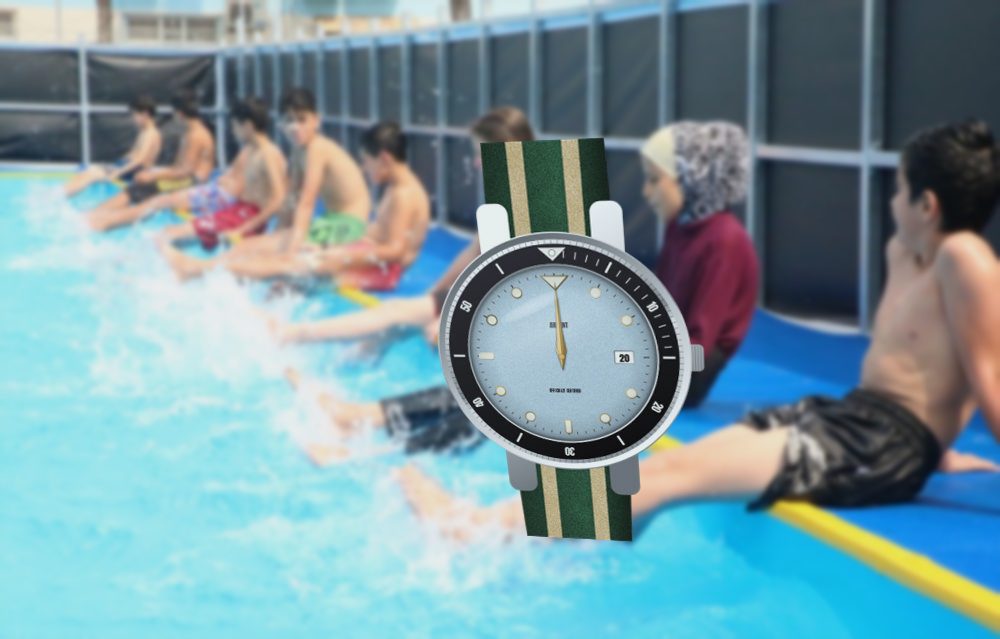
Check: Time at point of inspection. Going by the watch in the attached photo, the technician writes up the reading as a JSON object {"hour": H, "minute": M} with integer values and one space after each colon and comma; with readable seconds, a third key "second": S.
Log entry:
{"hour": 12, "minute": 0}
